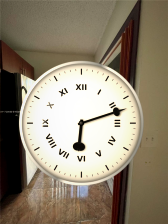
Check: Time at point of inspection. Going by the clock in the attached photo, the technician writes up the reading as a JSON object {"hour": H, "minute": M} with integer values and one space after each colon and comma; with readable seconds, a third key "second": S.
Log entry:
{"hour": 6, "minute": 12}
